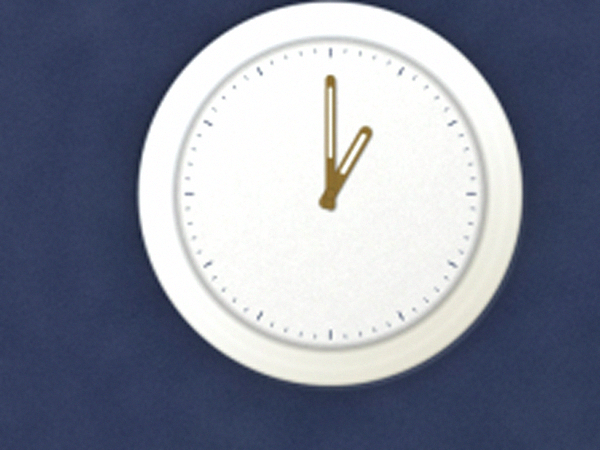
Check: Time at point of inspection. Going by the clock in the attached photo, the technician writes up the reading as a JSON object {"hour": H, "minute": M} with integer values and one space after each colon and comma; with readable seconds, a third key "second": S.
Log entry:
{"hour": 1, "minute": 0}
